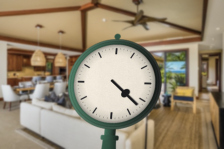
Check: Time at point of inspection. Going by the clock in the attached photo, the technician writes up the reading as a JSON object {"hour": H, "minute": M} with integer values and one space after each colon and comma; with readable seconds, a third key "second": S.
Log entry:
{"hour": 4, "minute": 22}
